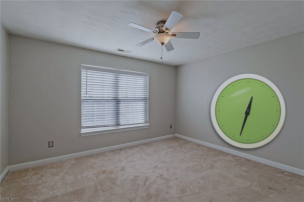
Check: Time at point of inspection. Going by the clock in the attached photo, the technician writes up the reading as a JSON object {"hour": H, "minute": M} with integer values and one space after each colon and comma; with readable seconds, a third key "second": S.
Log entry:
{"hour": 12, "minute": 33}
